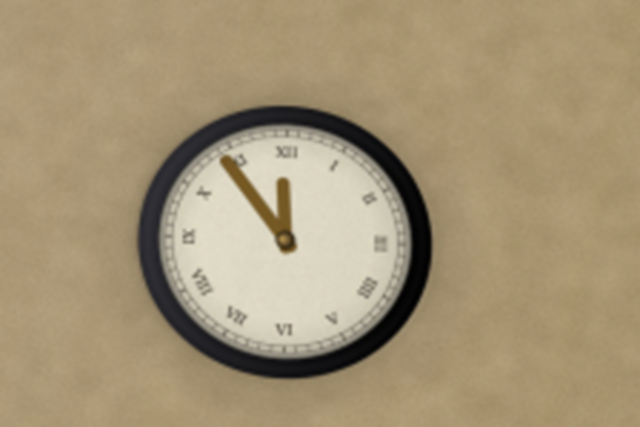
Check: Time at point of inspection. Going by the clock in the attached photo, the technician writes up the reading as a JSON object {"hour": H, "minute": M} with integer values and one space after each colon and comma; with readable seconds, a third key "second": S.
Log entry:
{"hour": 11, "minute": 54}
